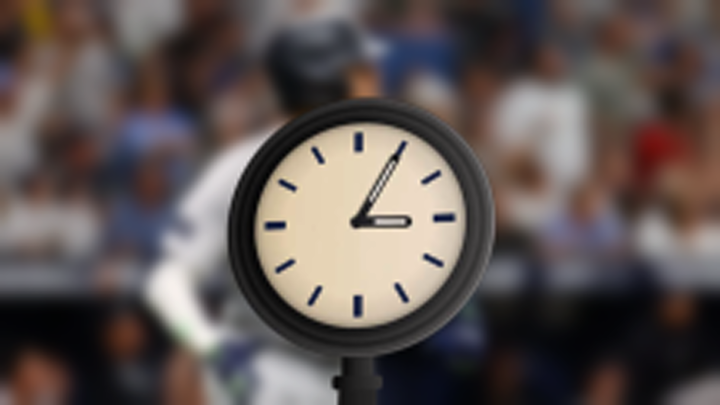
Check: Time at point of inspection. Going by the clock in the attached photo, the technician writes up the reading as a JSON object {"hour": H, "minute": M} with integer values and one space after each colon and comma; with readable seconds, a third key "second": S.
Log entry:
{"hour": 3, "minute": 5}
